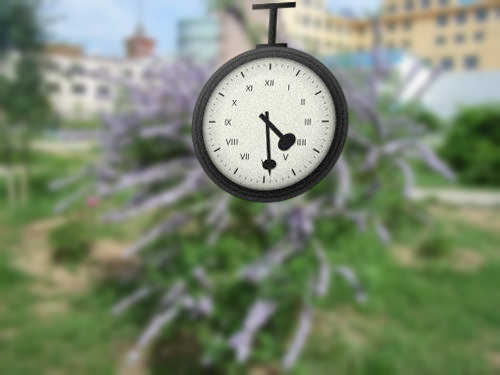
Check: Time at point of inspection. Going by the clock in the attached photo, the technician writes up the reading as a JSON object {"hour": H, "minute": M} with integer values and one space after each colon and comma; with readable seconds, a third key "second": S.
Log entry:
{"hour": 4, "minute": 29}
